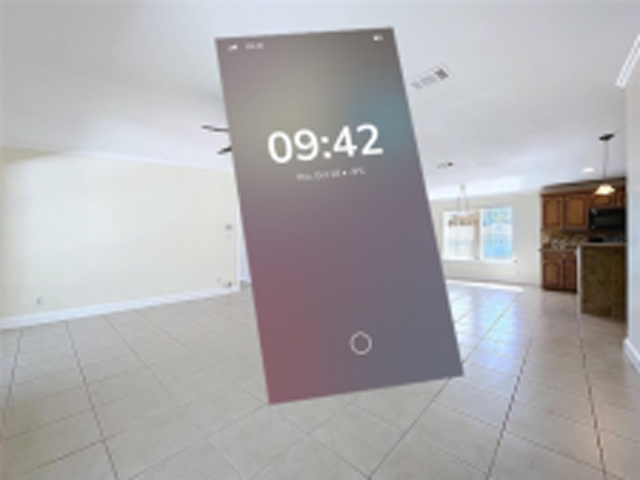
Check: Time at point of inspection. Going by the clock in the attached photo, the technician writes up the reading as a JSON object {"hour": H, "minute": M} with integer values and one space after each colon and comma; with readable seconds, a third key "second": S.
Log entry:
{"hour": 9, "minute": 42}
